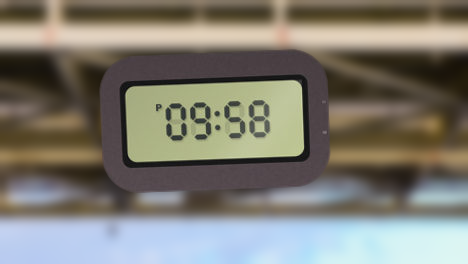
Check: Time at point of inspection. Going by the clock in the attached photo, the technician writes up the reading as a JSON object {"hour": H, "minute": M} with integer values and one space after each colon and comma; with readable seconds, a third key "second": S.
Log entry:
{"hour": 9, "minute": 58}
